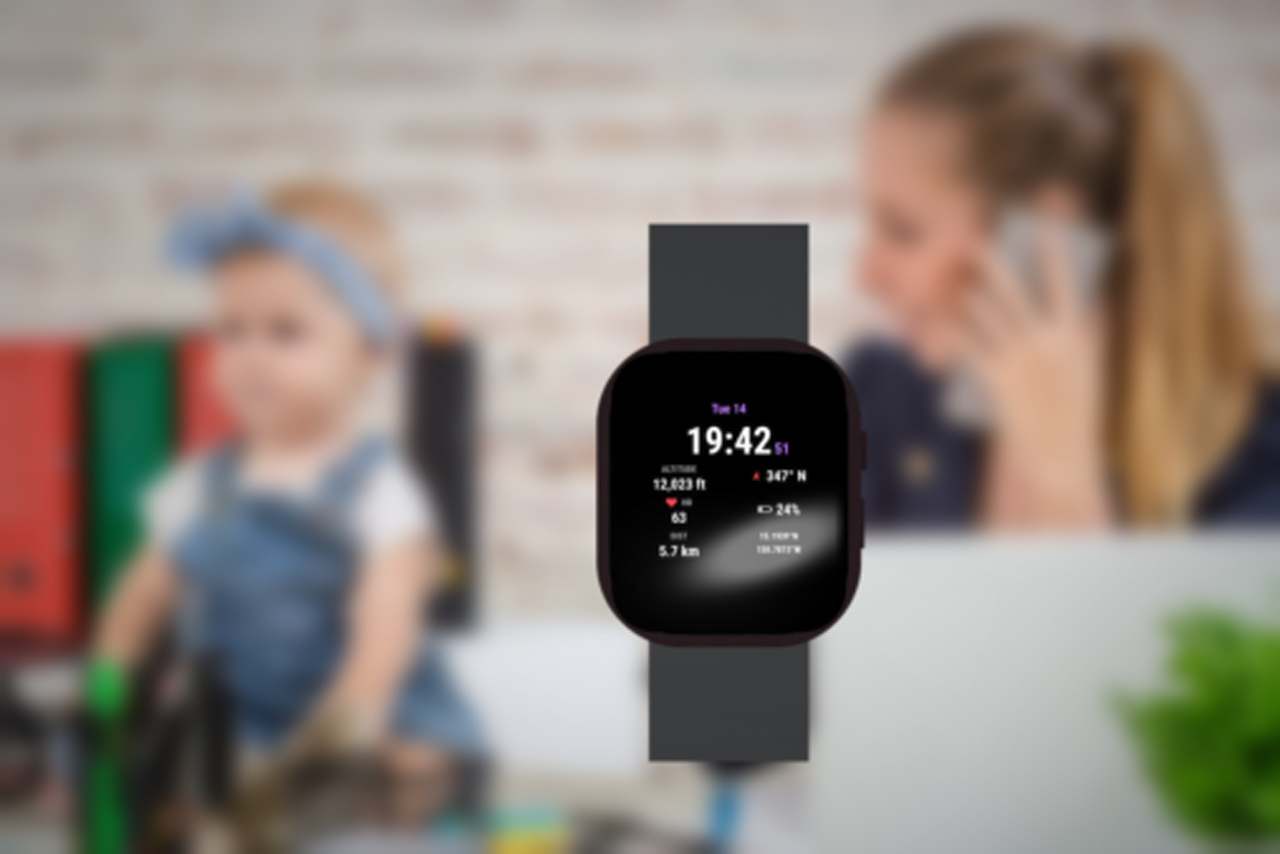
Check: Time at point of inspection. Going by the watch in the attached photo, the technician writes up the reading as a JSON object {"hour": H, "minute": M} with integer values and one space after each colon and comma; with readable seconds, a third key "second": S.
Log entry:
{"hour": 19, "minute": 42}
